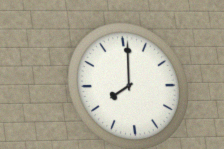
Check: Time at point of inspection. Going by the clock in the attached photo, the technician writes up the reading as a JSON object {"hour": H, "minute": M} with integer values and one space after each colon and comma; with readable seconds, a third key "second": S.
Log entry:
{"hour": 8, "minute": 1}
